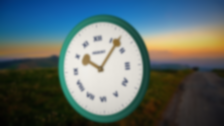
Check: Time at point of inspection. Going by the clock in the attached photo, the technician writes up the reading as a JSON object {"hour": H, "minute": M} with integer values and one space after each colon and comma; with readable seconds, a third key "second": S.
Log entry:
{"hour": 10, "minute": 7}
